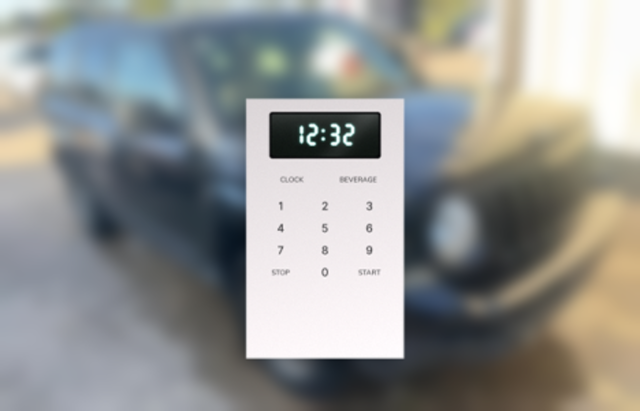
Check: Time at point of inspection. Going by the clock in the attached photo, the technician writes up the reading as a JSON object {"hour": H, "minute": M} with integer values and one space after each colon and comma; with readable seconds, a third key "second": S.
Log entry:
{"hour": 12, "minute": 32}
